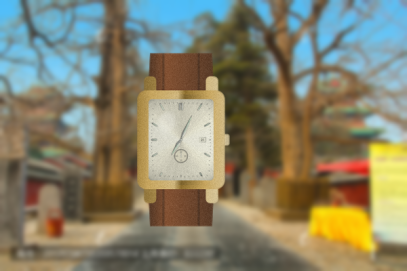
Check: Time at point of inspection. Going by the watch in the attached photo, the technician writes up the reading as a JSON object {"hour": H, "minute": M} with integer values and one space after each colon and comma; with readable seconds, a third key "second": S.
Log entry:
{"hour": 7, "minute": 4}
